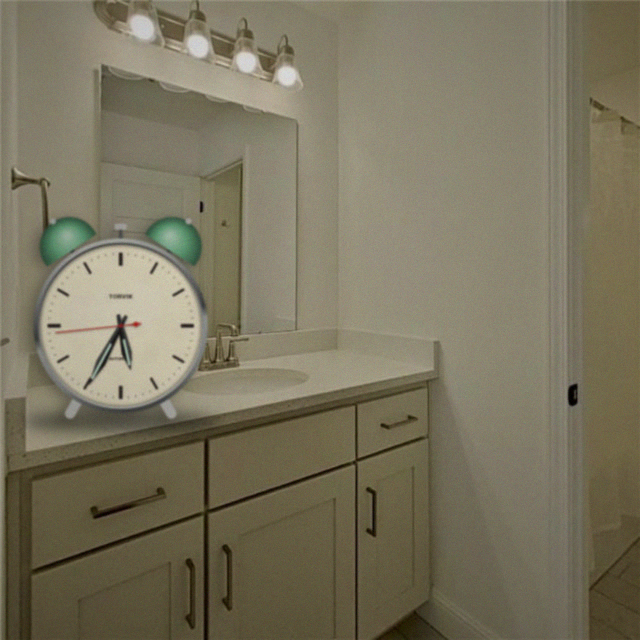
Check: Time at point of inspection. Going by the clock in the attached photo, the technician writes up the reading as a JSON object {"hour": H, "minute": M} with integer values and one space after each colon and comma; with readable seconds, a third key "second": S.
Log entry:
{"hour": 5, "minute": 34, "second": 44}
